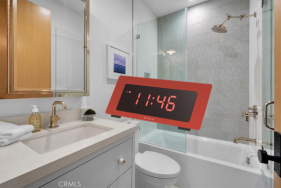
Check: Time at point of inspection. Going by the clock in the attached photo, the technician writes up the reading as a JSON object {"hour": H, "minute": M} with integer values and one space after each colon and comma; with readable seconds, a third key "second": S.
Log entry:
{"hour": 11, "minute": 46}
